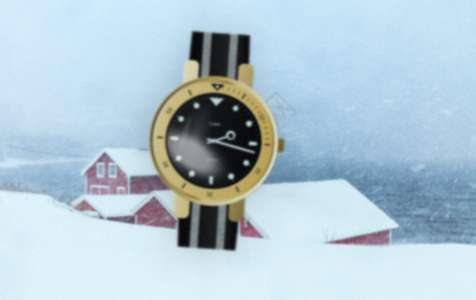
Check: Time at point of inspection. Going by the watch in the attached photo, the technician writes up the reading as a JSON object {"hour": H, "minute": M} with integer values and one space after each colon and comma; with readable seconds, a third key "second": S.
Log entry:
{"hour": 2, "minute": 17}
